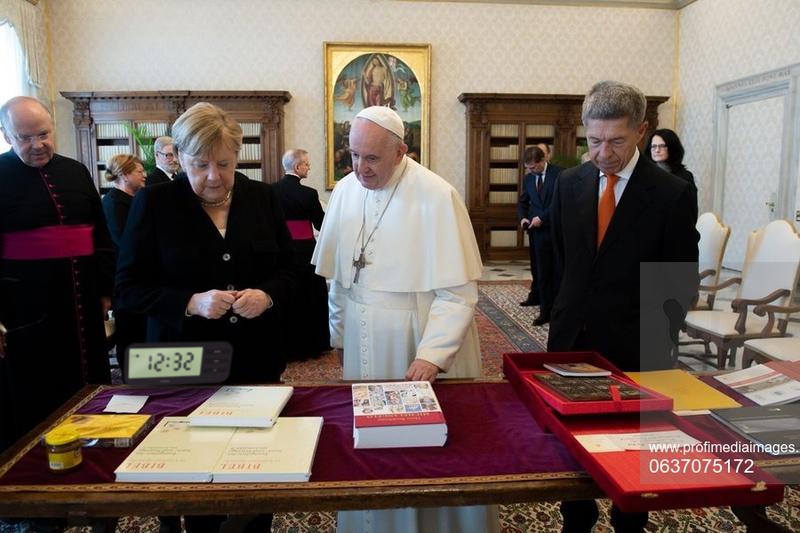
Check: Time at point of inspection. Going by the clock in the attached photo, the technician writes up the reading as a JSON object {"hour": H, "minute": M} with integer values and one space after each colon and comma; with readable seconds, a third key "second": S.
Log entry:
{"hour": 12, "minute": 32}
